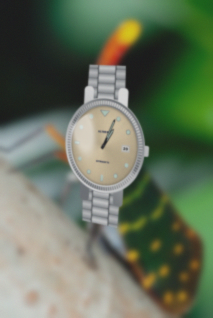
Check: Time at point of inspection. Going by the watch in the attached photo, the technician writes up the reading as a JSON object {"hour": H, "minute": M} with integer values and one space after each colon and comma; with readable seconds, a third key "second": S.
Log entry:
{"hour": 1, "minute": 4}
